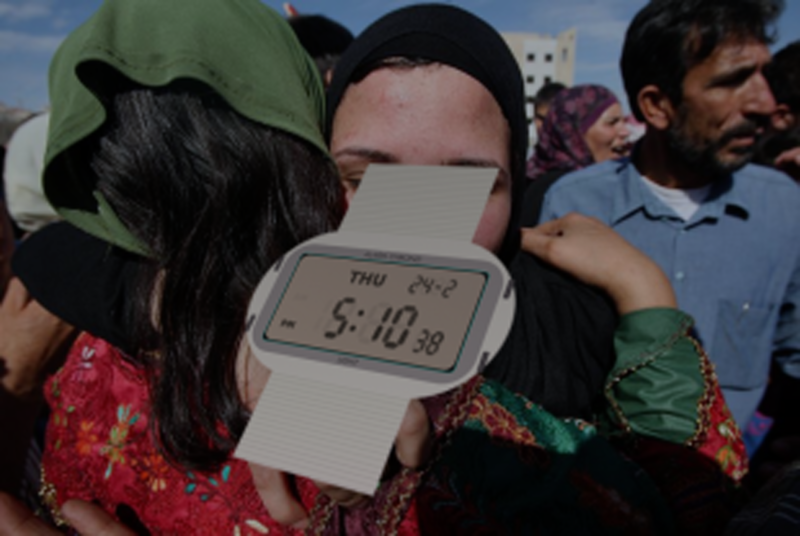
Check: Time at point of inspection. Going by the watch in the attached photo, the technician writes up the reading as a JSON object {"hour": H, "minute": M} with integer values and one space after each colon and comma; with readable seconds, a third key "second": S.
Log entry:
{"hour": 5, "minute": 10, "second": 38}
